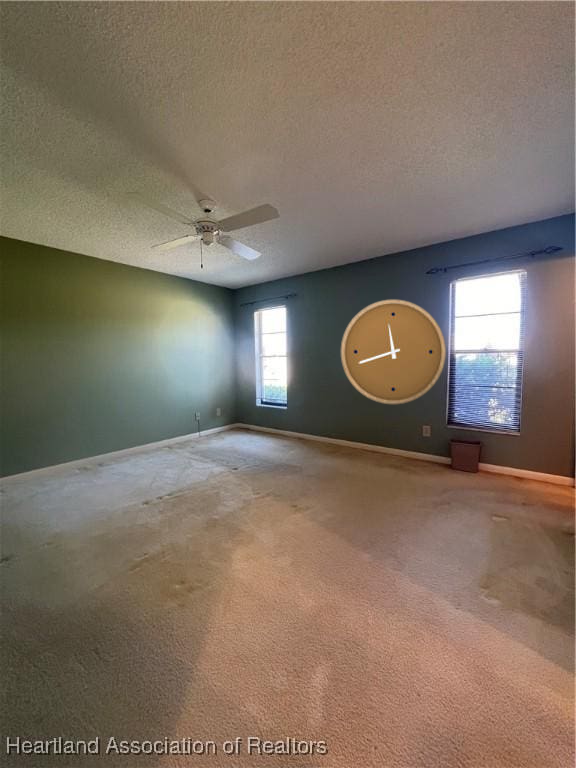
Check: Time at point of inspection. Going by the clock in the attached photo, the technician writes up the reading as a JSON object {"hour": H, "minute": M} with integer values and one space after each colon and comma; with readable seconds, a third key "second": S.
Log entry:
{"hour": 11, "minute": 42}
